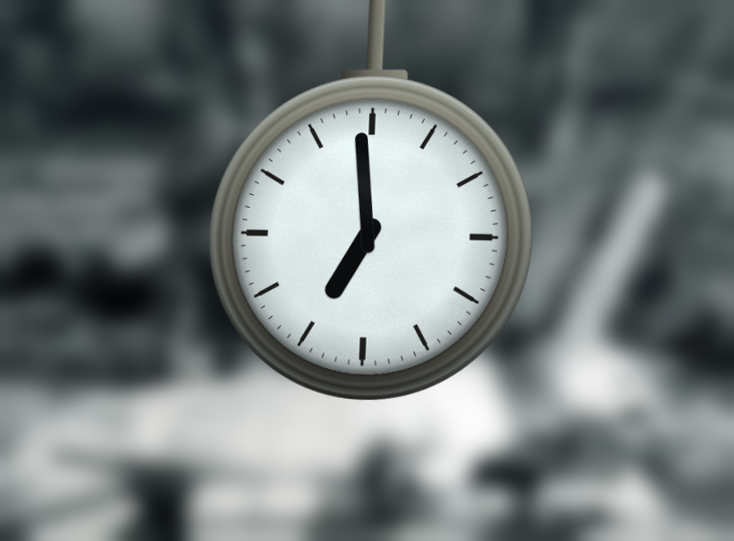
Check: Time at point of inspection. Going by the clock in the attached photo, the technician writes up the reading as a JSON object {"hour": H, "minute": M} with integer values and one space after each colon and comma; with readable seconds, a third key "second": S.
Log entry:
{"hour": 6, "minute": 59}
